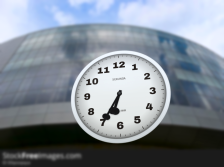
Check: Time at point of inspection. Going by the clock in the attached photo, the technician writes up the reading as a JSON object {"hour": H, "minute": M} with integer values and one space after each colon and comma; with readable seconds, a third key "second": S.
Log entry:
{"hour": 6, "minute": 35}
